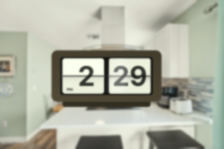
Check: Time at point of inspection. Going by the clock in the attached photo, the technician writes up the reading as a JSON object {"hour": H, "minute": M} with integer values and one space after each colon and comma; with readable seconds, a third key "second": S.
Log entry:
{"hour": 2, "minute": 29}
